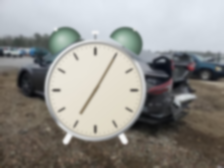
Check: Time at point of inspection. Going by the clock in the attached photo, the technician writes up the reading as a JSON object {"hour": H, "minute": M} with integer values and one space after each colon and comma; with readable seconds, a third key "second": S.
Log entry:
{"hour": 7, "minute": 5}
